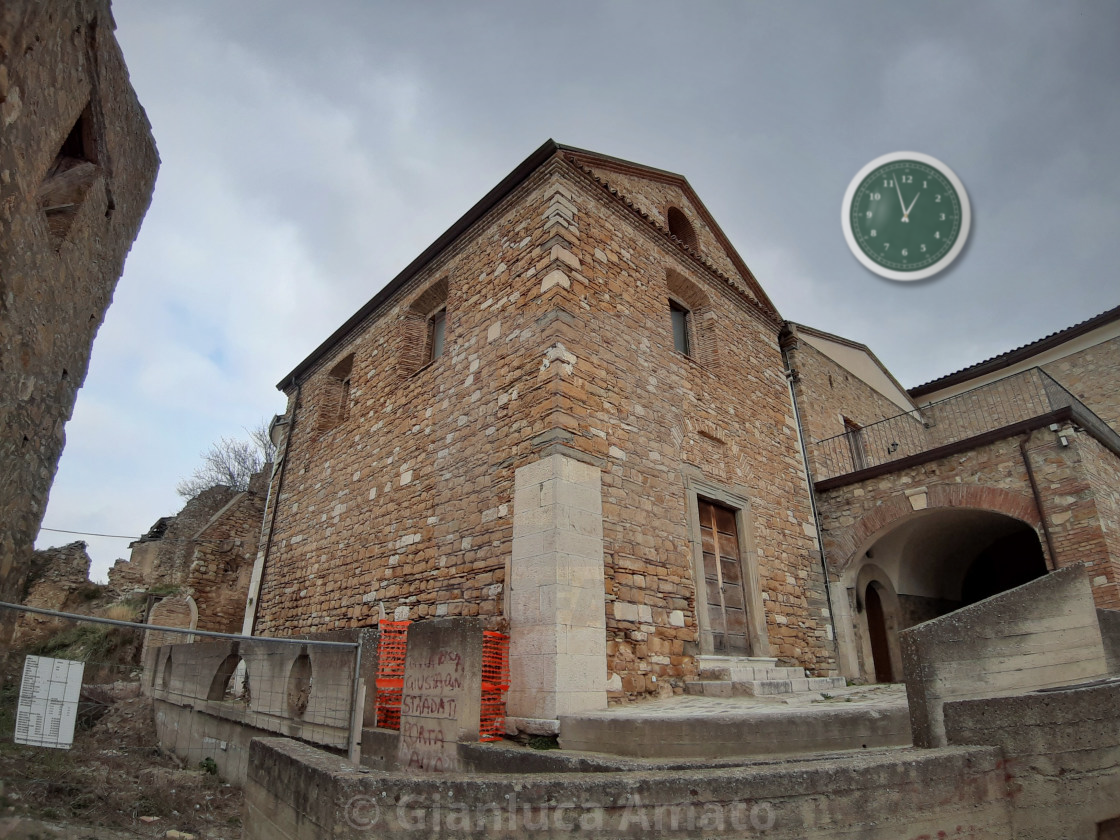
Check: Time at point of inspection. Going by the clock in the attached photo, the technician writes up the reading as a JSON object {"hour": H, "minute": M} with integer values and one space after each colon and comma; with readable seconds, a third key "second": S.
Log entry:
{"hour": 12, "minute": 57}
